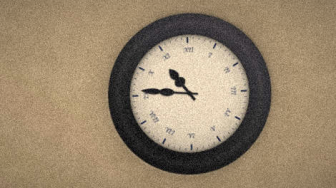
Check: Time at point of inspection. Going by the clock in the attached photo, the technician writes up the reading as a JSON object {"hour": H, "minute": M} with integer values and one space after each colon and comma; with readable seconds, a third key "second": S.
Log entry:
{"hour": 10, "minute": 46}
